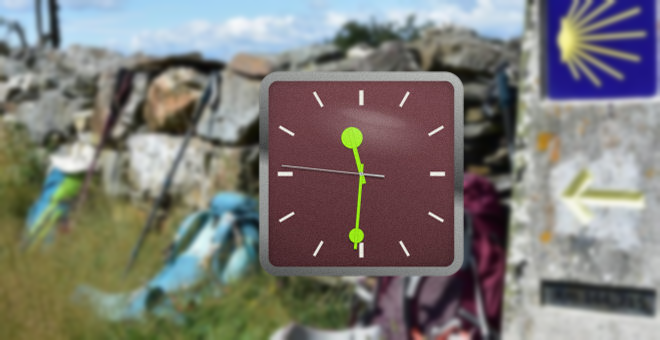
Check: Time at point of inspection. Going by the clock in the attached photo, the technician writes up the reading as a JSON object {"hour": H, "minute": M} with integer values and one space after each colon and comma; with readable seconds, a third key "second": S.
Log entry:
{"hour": 11, "minute": 30, "second": 46}
